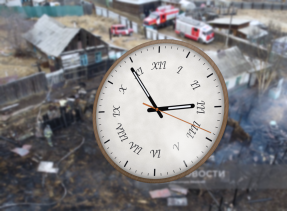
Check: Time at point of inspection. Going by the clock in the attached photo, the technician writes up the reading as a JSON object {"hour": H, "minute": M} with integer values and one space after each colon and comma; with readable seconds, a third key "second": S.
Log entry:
{"hour": 2, "minute": 54, "second": 19}
